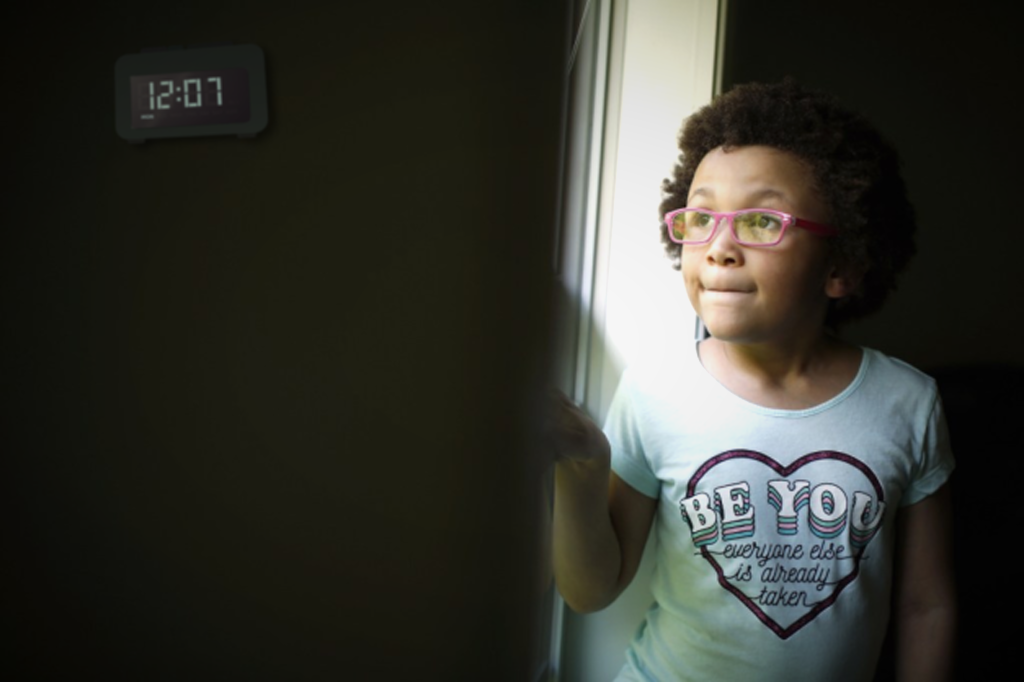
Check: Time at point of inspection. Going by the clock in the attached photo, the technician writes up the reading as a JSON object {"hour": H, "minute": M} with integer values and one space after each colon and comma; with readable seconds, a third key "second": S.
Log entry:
{"hour": 12, "minute": 7}
